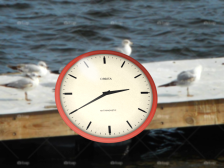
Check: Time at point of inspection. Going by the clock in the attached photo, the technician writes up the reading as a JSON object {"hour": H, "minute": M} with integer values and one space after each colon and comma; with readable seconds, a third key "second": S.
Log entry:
{"hour": 2, "minute": 40}
